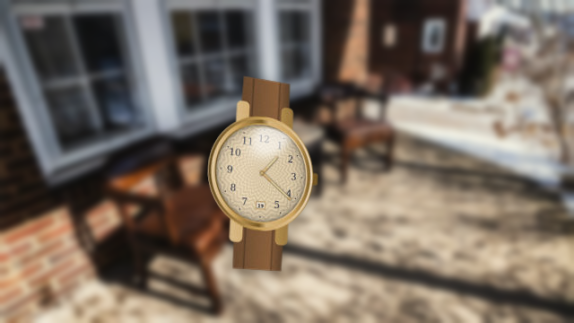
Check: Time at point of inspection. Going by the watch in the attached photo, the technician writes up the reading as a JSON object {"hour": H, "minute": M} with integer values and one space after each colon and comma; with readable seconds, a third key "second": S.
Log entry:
{"hour": 1, "minute": 21}
